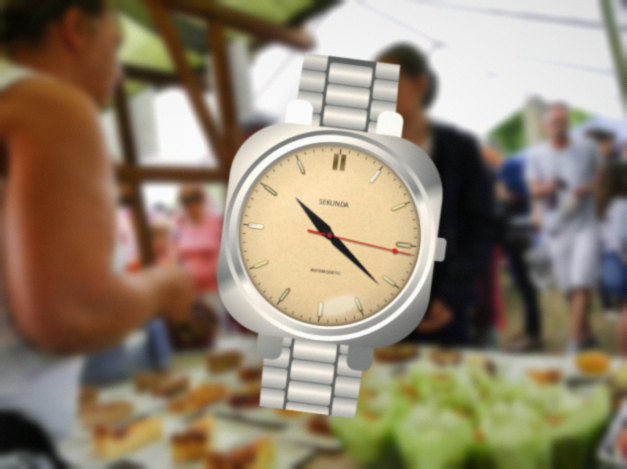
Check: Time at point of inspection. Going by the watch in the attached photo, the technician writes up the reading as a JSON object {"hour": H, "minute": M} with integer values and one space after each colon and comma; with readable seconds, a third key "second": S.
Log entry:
{"hour": 10, "minute": 21, "second": 16}
